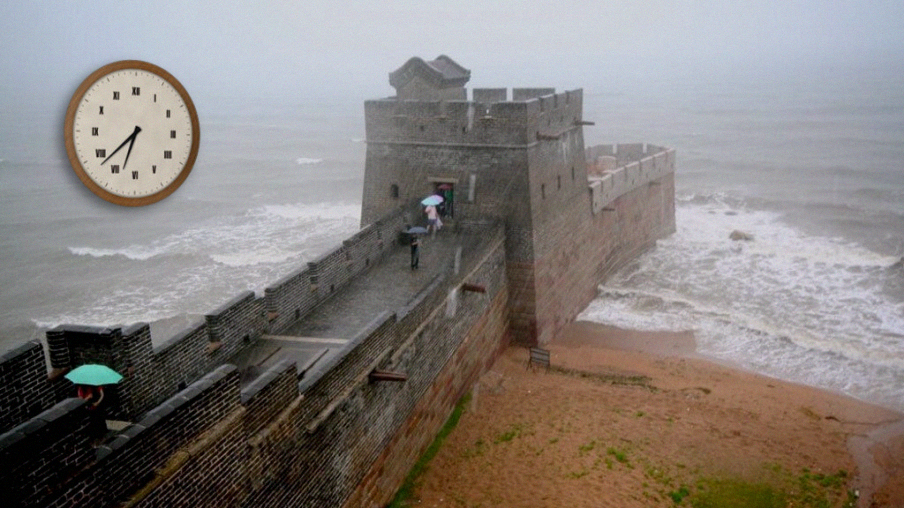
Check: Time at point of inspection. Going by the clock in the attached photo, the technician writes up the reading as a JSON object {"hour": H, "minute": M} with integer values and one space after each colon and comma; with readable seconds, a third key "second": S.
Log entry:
{"hour": 6, "minute": 38}
